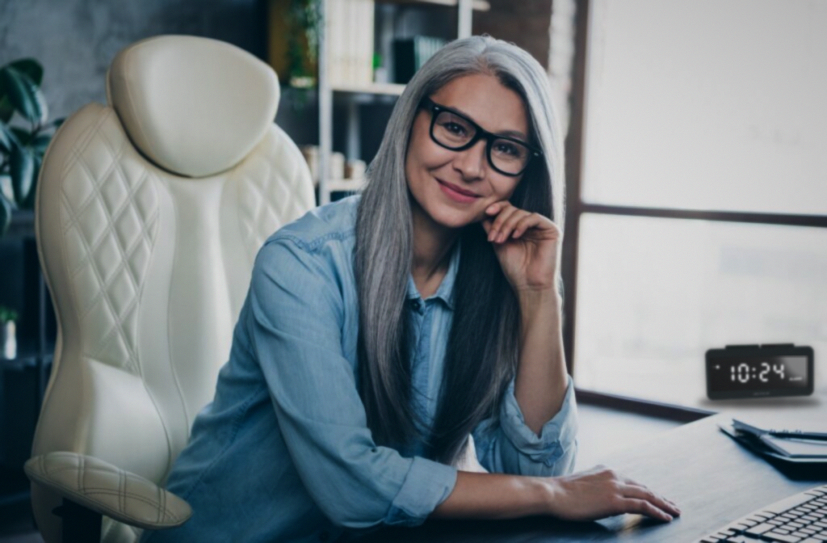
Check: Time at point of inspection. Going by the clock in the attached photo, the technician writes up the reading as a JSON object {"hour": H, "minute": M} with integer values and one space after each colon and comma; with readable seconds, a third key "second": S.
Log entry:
{"hour": 10, "minute": 24}
